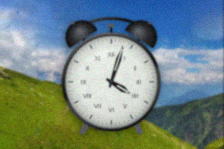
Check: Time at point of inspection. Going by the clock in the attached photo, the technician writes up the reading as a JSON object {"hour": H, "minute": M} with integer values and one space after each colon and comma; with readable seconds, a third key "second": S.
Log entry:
{"hour": 4, "minute": 3}
